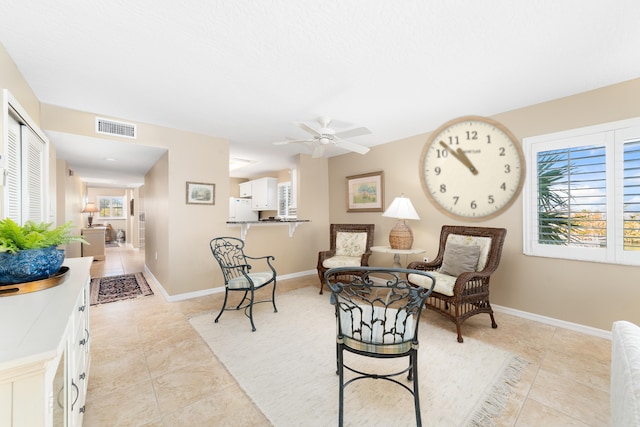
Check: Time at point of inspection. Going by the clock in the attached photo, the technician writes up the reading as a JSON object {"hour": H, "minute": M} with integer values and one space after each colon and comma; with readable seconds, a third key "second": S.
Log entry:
{"hour": 10, "minute": 52}
